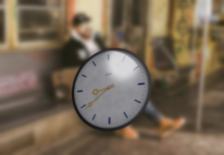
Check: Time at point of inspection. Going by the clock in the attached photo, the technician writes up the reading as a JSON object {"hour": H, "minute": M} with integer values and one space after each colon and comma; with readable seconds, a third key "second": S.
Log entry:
{"hour": 8, "minute": 39}
